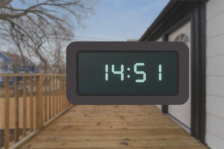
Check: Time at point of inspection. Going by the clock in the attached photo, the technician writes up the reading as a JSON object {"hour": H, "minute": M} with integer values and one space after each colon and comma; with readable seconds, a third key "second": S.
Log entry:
{"hour": 14, "minute": 51}
